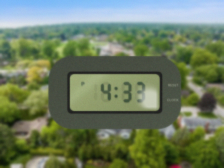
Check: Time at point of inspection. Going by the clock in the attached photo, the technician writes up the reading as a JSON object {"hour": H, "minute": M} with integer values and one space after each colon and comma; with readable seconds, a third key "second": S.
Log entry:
{"hour": 4, "minute": 33}
